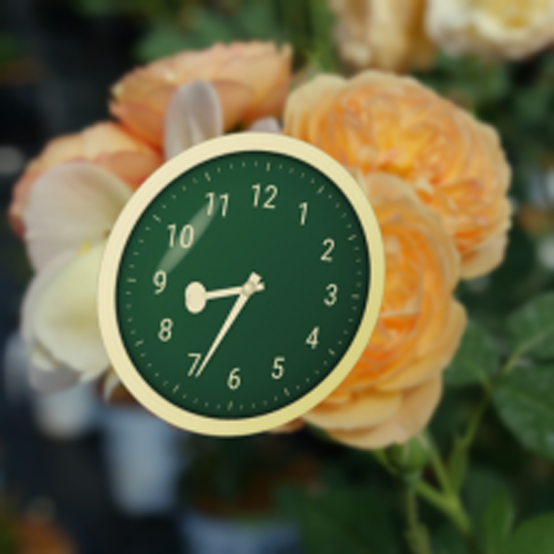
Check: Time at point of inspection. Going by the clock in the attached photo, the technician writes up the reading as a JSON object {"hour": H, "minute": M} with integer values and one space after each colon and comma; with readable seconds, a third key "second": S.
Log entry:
{"hour": 8, "minute": 34}
